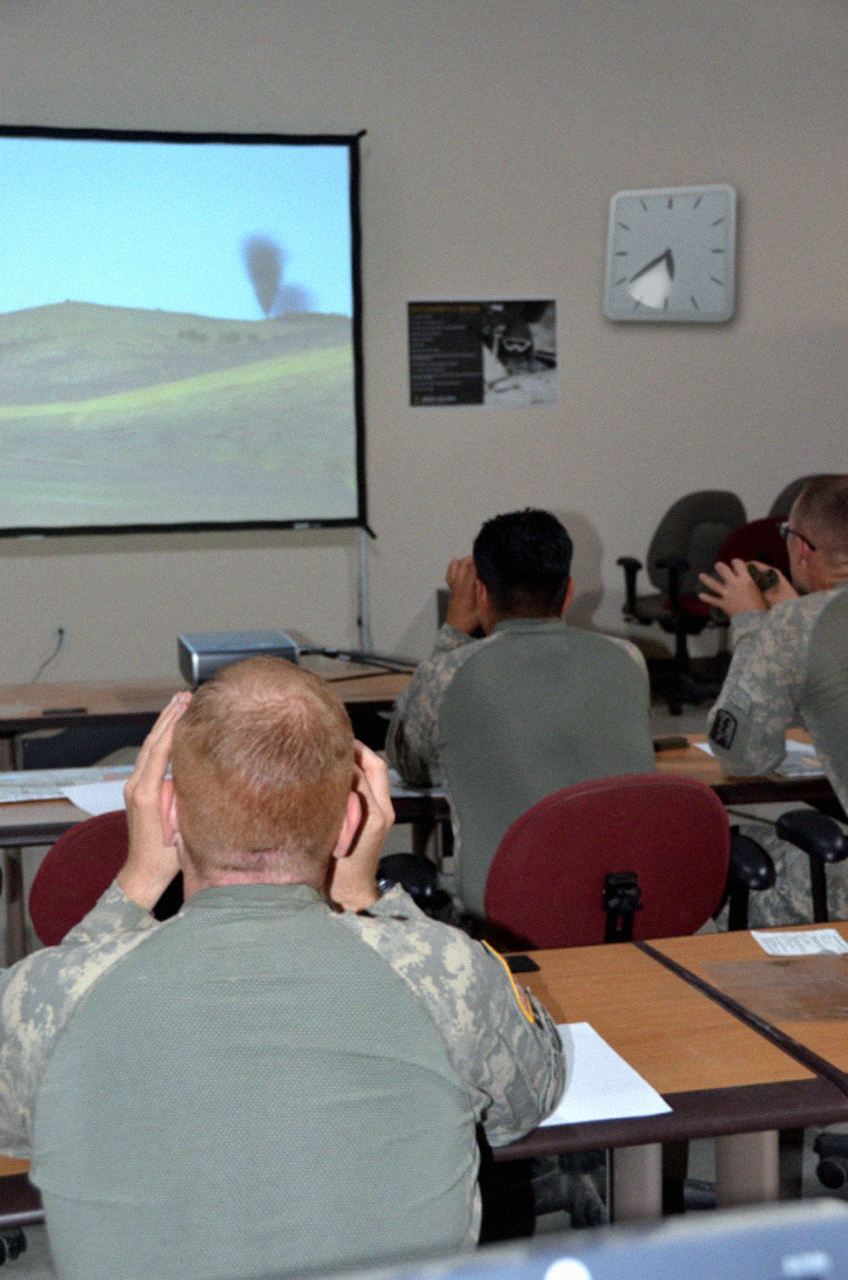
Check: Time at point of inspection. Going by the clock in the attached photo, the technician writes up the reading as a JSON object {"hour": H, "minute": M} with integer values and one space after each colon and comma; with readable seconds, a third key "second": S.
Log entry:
{"hour": 5, "minute": 39}
